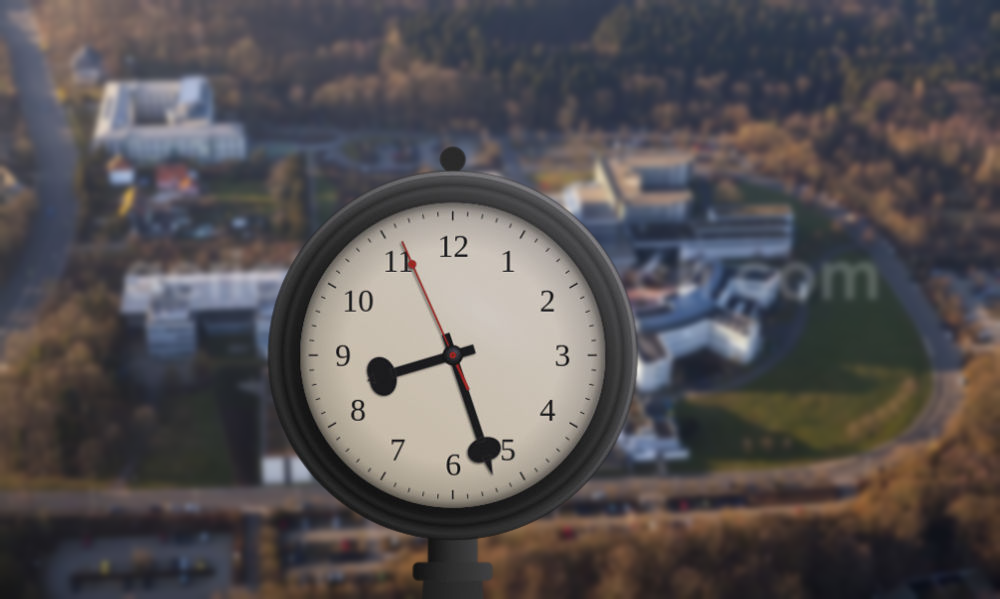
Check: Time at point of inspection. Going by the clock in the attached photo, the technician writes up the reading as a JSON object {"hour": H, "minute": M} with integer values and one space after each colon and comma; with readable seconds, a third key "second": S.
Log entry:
{"hour": 8, "minute": 26, "second": 56}
